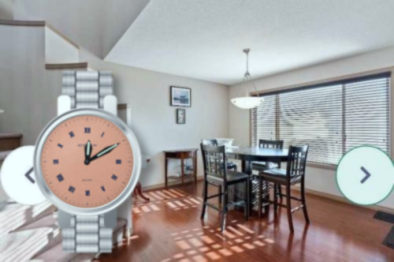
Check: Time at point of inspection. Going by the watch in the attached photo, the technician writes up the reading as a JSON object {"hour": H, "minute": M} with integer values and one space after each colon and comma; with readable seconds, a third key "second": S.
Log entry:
{"hour": 12, "minute": 10}
